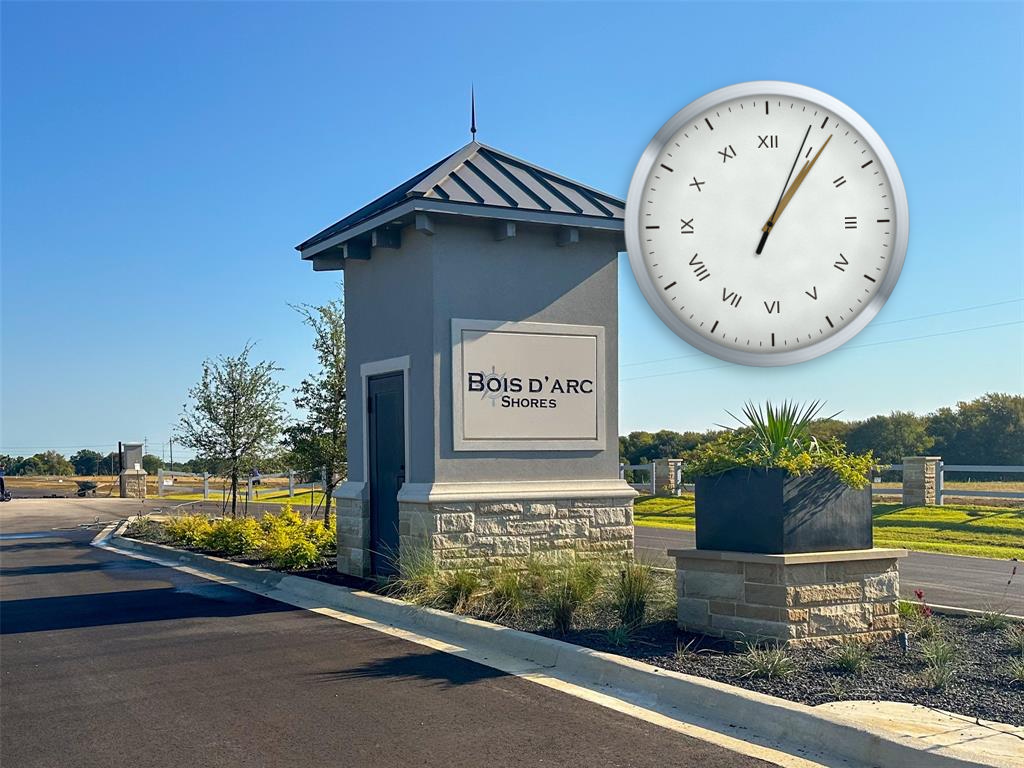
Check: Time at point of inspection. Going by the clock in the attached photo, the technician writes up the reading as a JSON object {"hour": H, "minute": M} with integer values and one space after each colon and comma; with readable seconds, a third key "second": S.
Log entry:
{"hour": 1, "minute": 6, "second": 4}
